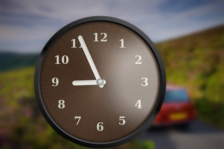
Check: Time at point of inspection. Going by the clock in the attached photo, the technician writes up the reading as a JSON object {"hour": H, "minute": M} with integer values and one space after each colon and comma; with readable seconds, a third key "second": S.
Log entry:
{"hour": 8, "minute": 56}
